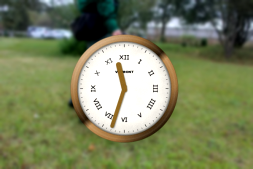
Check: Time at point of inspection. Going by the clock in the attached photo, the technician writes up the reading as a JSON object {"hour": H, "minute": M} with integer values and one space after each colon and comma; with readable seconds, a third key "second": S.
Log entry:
{"hour": 11, "minute": 33}
